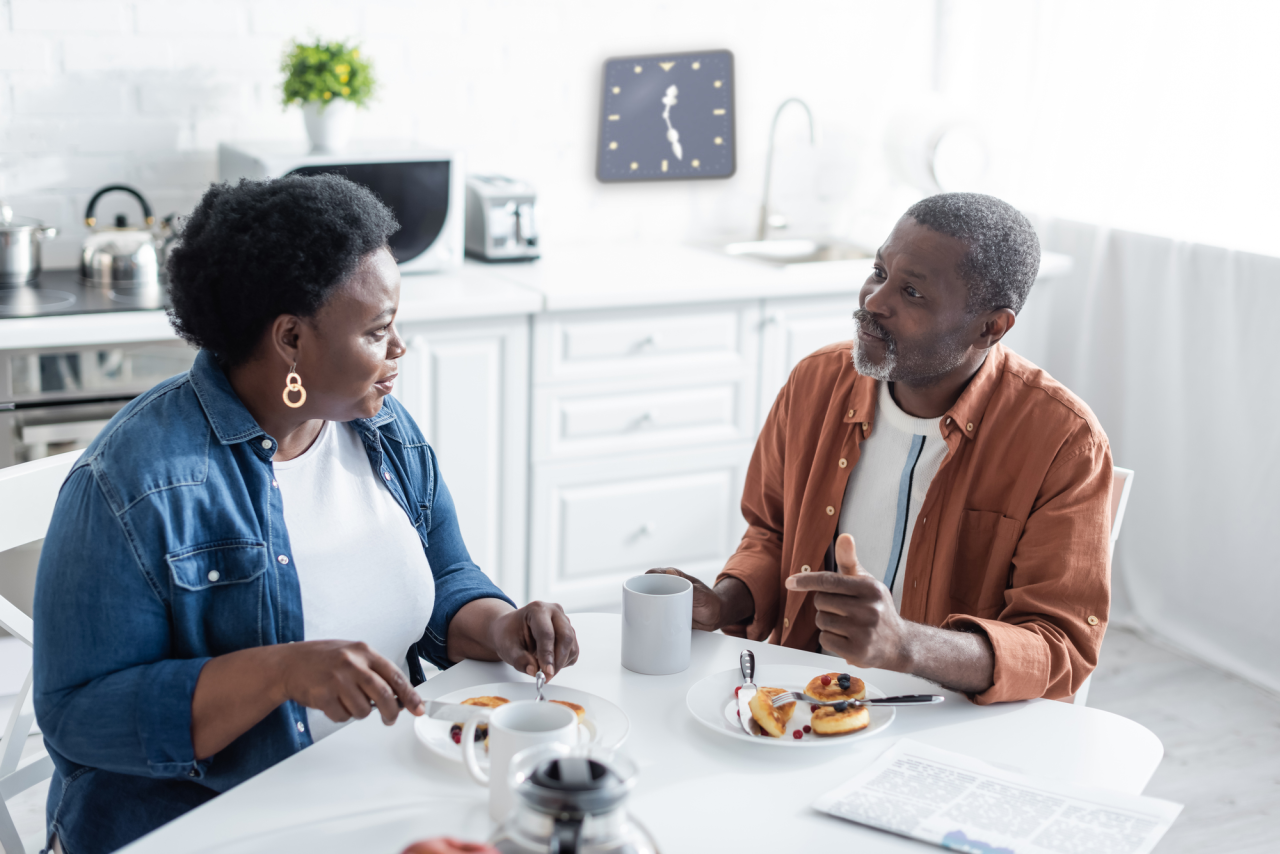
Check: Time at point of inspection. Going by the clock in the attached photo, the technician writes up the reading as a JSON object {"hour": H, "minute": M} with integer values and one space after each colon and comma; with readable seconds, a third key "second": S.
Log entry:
{"hour": 12, "minute": 27}
